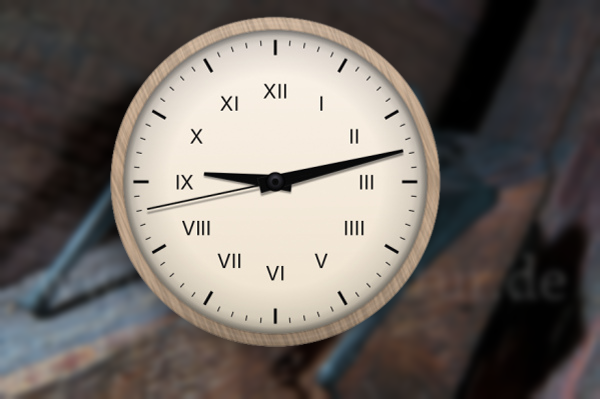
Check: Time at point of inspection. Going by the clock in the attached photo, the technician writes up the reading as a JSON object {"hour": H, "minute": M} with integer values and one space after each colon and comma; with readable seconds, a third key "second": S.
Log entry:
{"hour": 9, "minute": 12, "second": 43}
